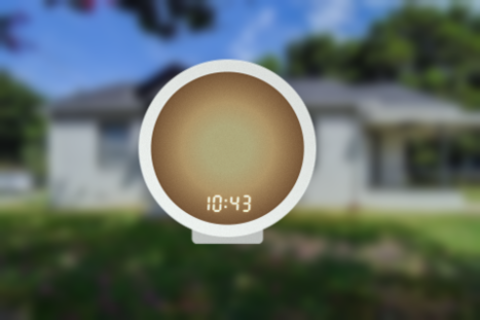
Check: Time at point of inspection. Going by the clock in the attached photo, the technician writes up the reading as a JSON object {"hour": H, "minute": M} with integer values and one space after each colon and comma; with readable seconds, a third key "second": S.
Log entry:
{"hour": 10, "minute": 43}
